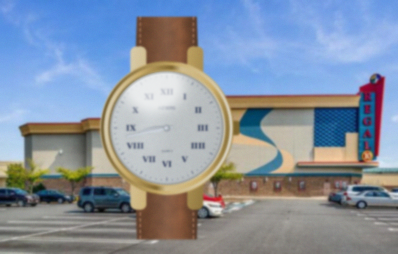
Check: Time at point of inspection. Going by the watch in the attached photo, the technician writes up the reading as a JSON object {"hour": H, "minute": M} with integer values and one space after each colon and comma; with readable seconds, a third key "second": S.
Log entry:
{"hour": 8, "minute": 43}
